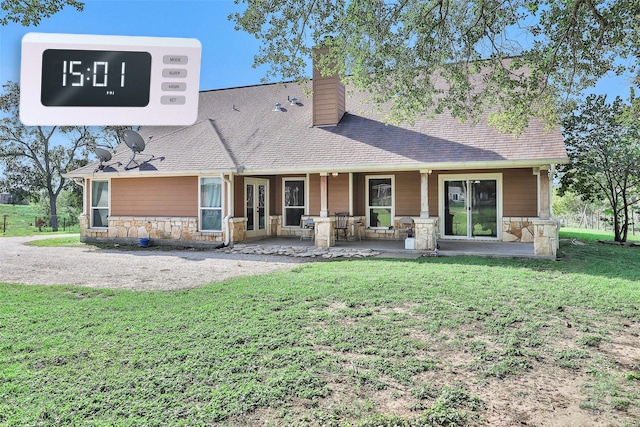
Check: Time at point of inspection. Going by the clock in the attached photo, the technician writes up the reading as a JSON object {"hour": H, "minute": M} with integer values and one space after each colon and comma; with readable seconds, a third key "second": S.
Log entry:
{"hour": 15, "minute": 1}
